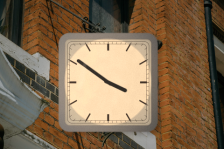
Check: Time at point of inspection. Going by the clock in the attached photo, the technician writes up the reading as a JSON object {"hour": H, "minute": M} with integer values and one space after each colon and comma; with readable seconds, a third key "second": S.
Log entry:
{"hour": 3, "minute": 51}
